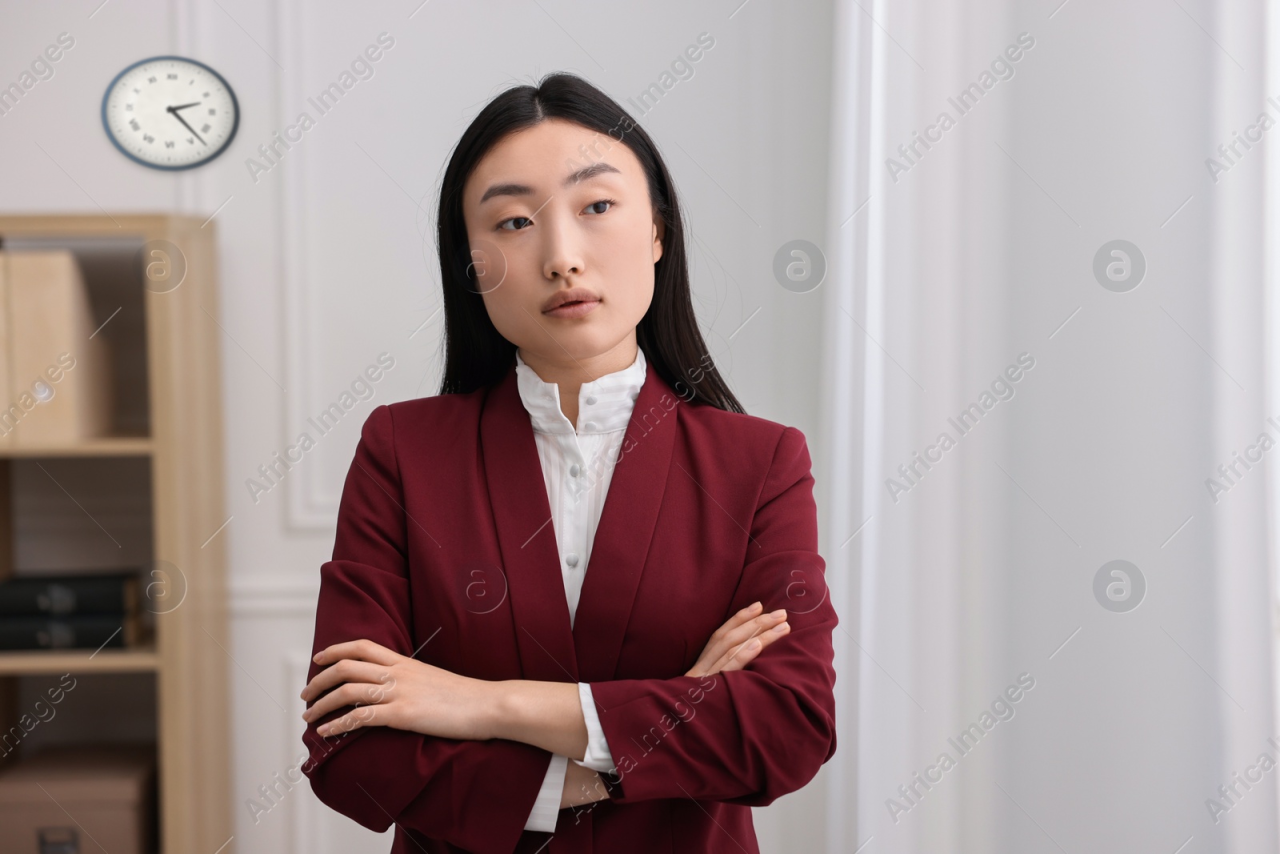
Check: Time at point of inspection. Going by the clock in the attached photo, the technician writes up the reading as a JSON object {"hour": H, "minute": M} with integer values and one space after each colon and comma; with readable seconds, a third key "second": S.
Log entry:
{"hour": 2, "minute": 23}
